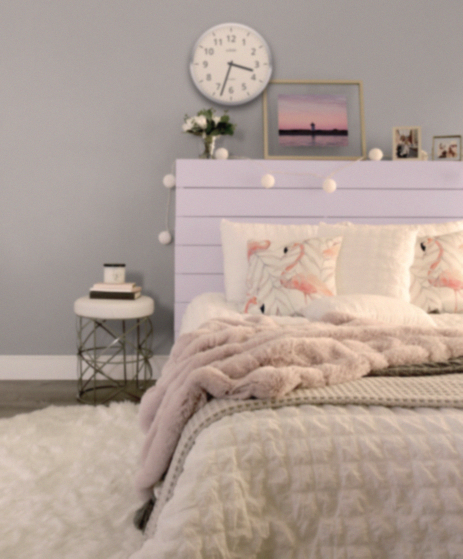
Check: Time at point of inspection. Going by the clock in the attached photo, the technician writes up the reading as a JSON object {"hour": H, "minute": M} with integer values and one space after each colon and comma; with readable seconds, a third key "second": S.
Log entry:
{"hour": 3, "minute": 33}
